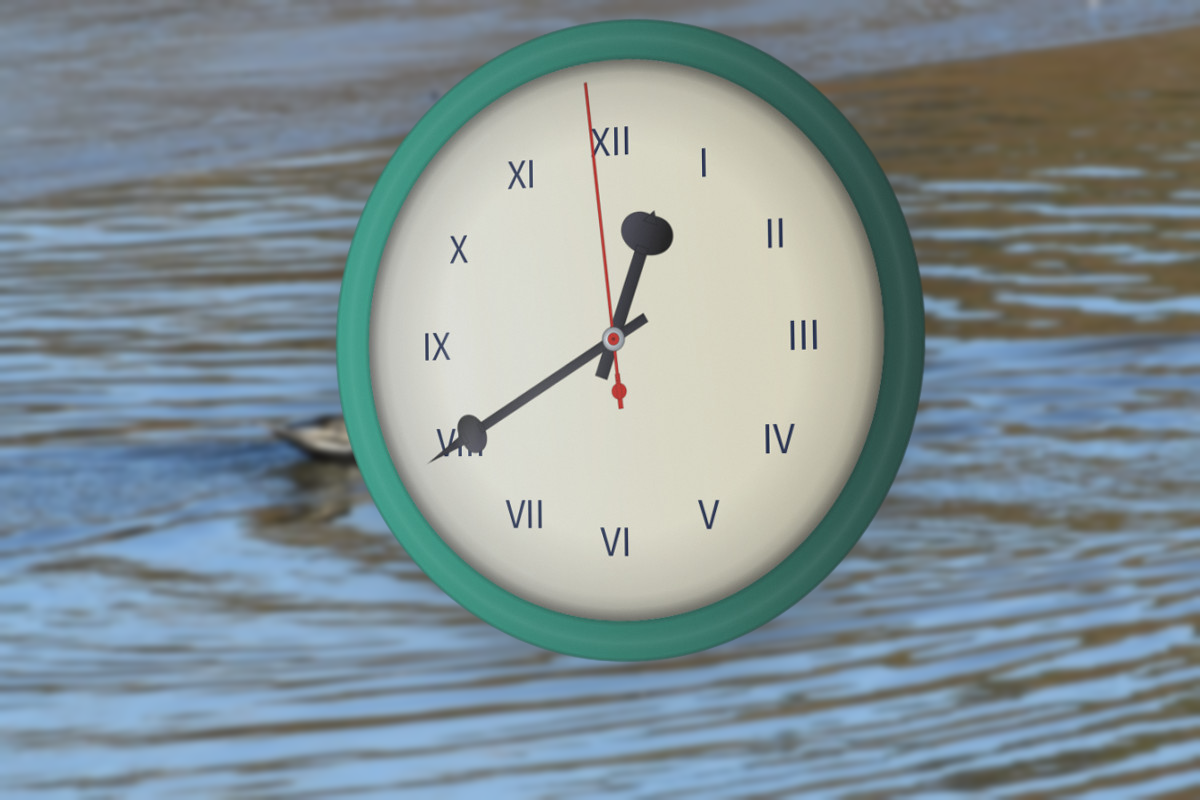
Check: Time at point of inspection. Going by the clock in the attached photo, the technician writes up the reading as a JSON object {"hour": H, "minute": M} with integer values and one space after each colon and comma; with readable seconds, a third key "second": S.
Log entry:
{"hour": 12, "minute": 39, "second": 59}
